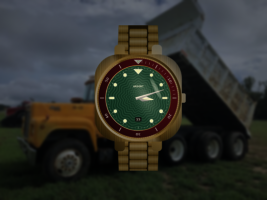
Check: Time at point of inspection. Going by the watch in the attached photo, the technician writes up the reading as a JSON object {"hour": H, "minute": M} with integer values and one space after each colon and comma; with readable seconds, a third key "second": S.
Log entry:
{"hour": 3, "minute": 12}
